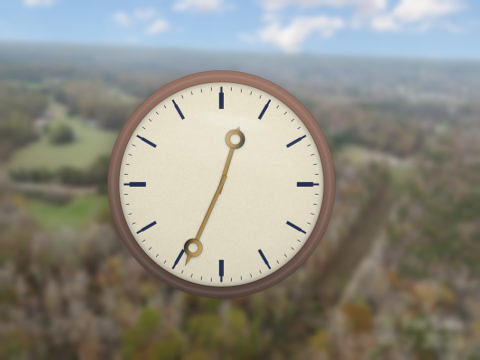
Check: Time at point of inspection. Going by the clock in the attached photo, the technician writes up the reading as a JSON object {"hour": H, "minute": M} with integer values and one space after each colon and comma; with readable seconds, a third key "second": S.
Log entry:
{"hour": 12, "minute": 34}
